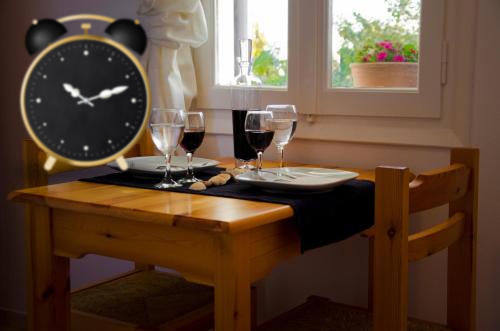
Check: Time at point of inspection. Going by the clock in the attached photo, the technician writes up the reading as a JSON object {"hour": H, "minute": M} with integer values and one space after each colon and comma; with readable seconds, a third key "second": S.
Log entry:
{"hour": 10, "minute": 12}
